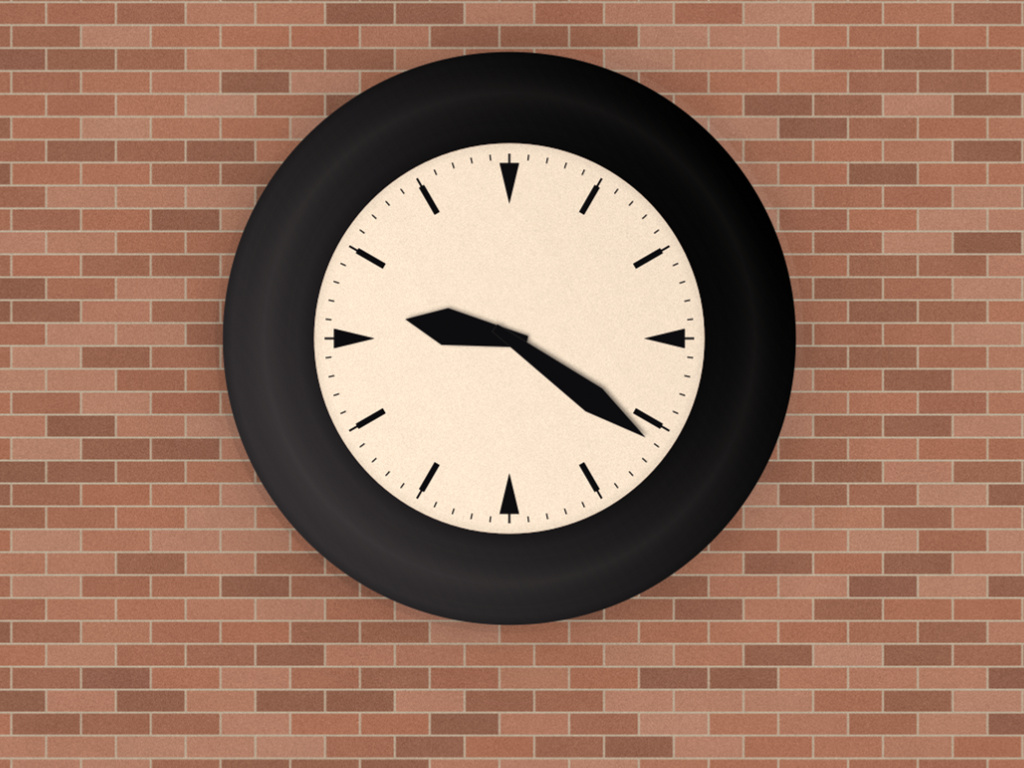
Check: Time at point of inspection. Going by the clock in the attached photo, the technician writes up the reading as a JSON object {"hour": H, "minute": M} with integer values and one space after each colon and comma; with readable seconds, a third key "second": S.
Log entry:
{"hour": 9, "minute": 21}
